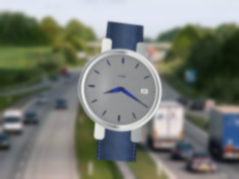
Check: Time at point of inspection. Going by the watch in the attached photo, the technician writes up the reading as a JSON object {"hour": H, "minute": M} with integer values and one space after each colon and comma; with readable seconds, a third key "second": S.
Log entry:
{"hour": 8, "minute": 20}
